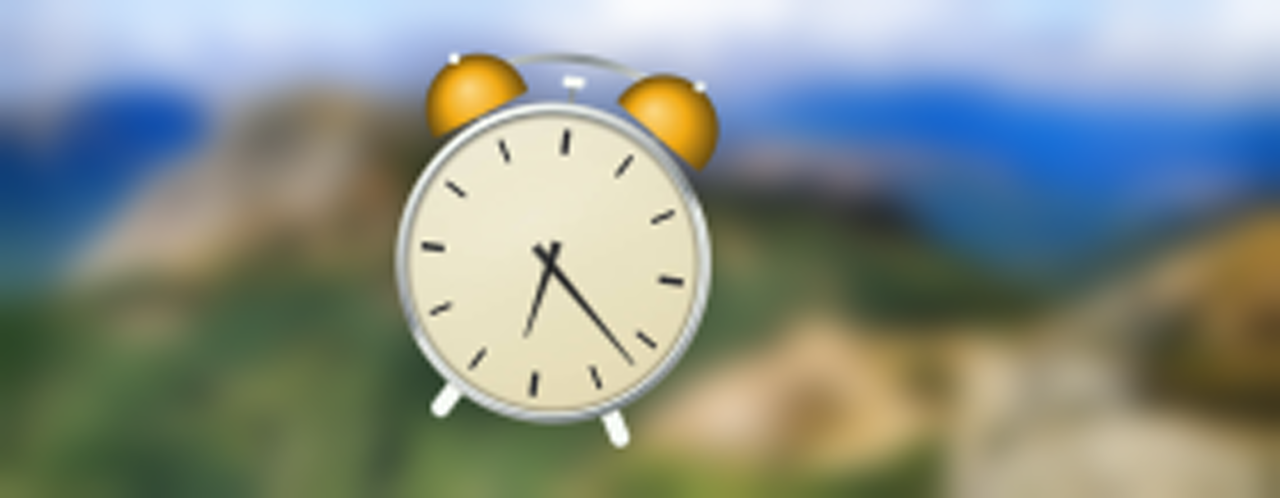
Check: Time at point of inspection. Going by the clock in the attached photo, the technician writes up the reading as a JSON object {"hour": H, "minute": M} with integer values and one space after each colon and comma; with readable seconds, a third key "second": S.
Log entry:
{"hour": 6, "minute": 22}
